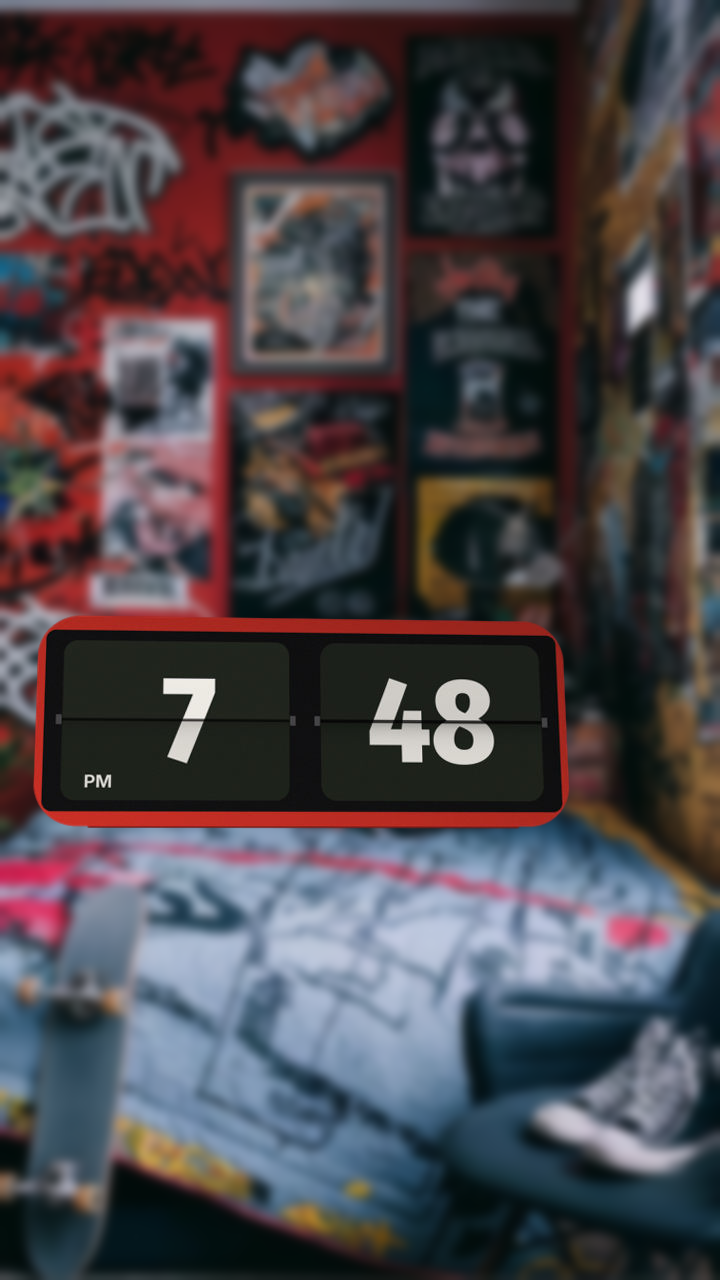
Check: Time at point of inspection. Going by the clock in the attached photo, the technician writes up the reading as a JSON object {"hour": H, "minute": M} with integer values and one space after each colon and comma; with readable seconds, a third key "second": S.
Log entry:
{"hour": 7, "minute": 48}
